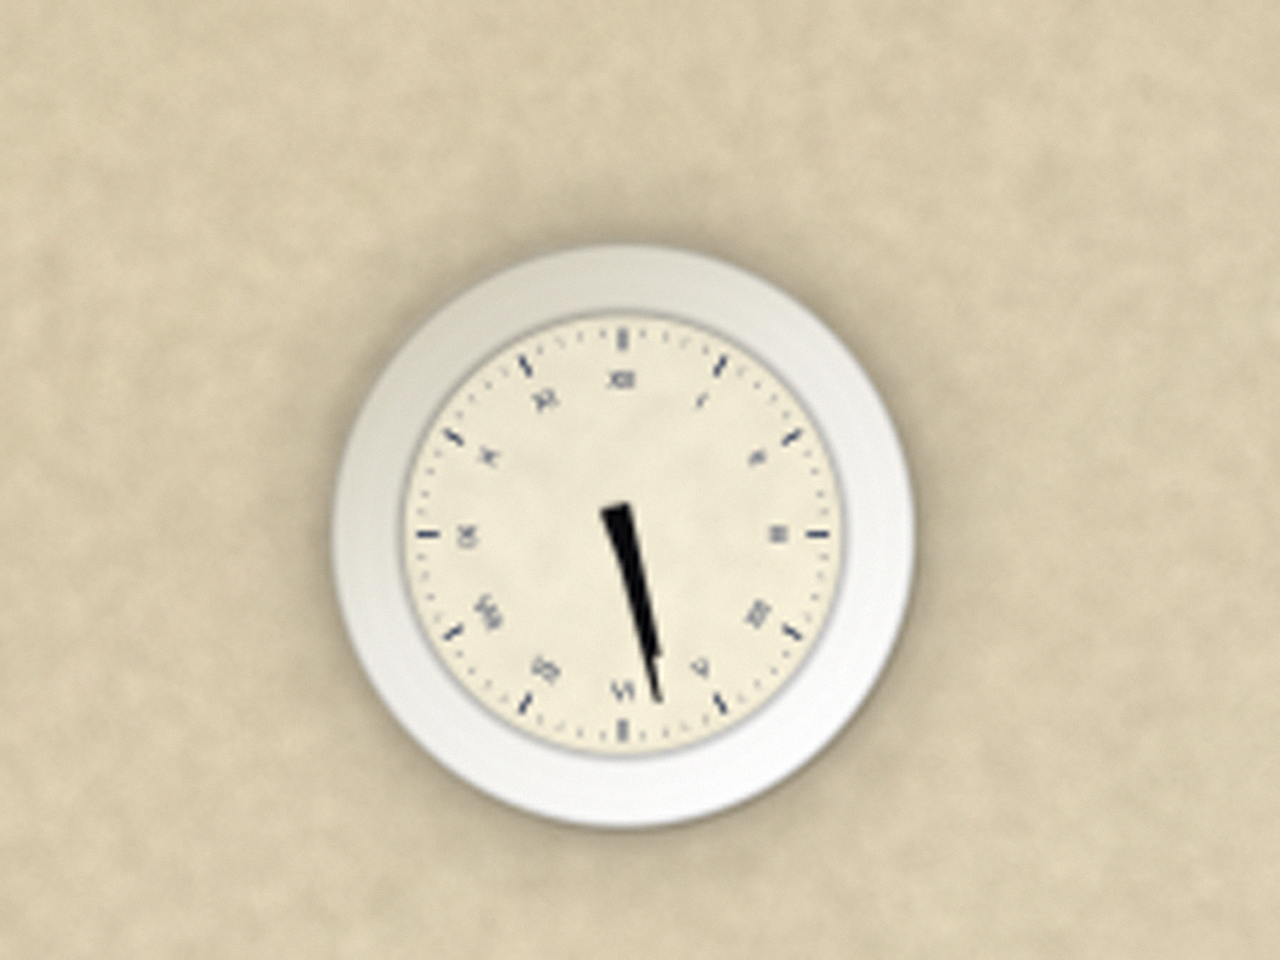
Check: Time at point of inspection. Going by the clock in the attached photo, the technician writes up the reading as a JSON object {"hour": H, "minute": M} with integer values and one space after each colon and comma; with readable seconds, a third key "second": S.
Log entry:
{"hour": 5, "minute": 28}
